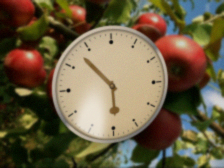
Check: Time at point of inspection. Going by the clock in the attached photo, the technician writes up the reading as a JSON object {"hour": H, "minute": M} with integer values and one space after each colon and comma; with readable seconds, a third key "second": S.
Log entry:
{"hour": 5, "minute": 53}
